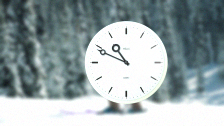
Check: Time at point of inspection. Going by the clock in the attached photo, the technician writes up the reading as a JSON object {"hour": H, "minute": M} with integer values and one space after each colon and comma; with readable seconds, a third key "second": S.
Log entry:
{"hour": 10, "minute": 49}
